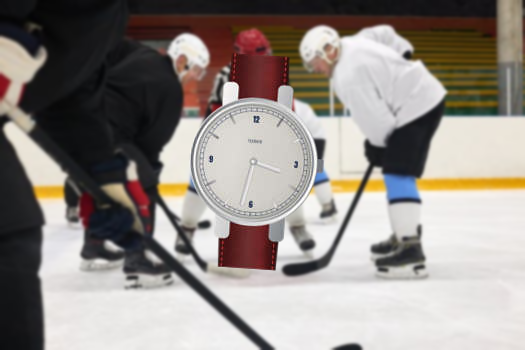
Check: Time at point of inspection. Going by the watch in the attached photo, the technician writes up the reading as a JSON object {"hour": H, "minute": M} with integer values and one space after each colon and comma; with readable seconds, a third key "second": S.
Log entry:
{"hour": 3, "minute": 32}
